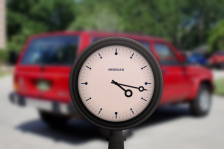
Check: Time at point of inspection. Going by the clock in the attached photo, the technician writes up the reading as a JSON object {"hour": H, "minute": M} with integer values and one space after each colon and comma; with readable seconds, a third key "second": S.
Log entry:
{"hour": 4, "minute": 17}
